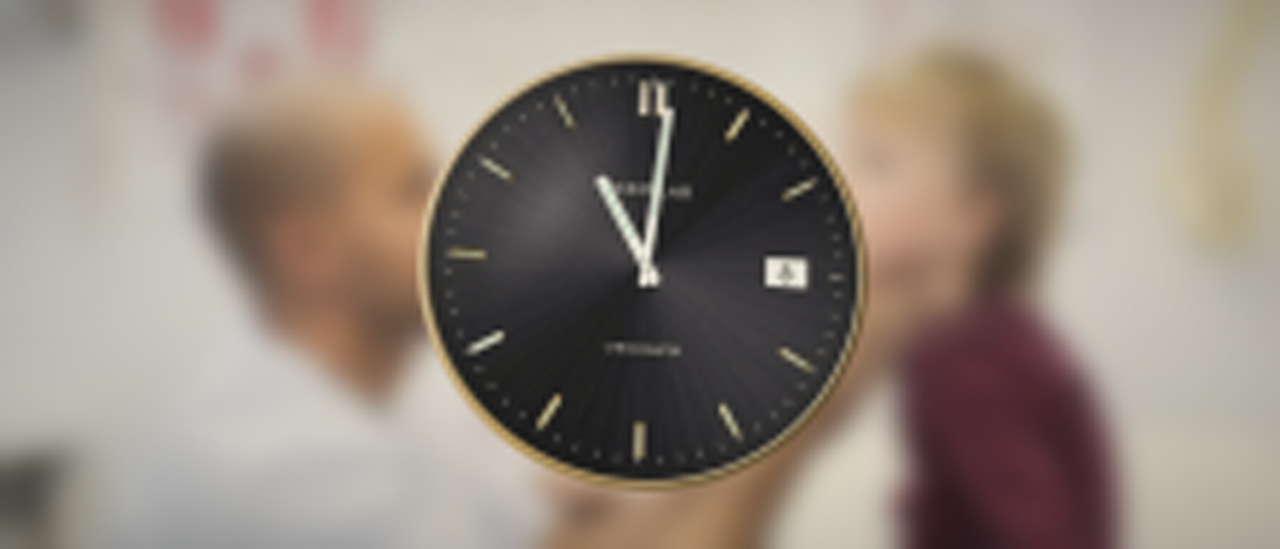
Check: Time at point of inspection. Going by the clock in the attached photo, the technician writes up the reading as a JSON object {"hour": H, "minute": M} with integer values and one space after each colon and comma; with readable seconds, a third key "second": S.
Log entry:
{"hour": 11, "minute": 1}
